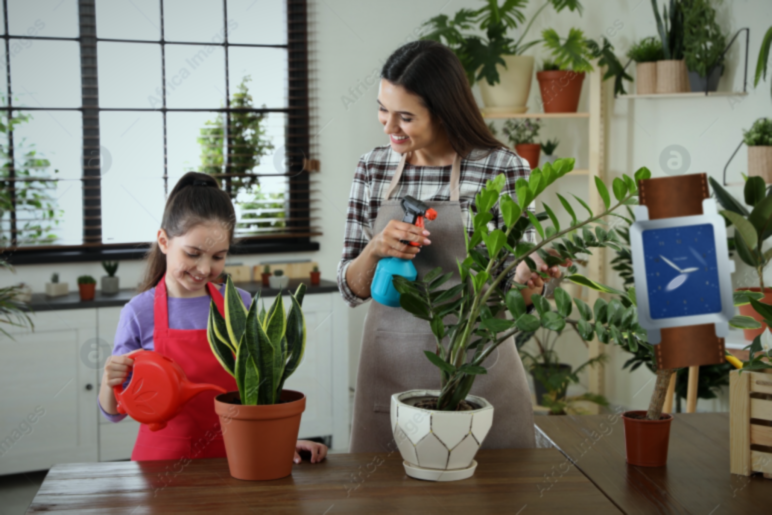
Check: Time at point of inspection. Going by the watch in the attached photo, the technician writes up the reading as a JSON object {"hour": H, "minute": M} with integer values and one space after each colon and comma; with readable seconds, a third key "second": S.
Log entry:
{"hour": 2, "minute": 52}
